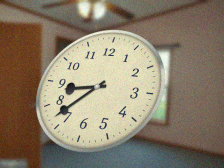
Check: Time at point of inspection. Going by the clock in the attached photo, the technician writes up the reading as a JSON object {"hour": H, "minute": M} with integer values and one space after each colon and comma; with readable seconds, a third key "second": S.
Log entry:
{"hour": 8, "minute": 37}
